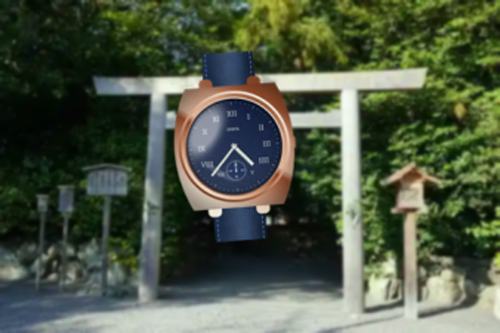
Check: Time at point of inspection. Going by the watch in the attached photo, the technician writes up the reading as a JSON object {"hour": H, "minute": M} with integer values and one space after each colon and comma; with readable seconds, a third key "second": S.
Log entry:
{"hour": 4, "minute": 37}
